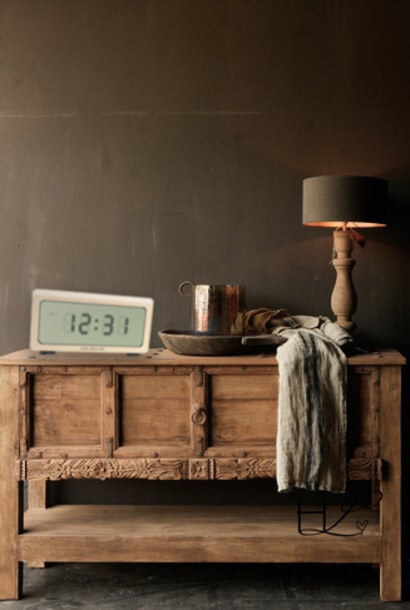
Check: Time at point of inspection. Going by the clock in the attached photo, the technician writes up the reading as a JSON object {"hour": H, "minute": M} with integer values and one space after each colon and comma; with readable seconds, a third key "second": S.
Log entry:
{"hour": 12, "minute": 31}
